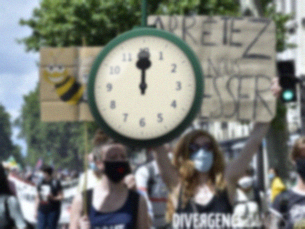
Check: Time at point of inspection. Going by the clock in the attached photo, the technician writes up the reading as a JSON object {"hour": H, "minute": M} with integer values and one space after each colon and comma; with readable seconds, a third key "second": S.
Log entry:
{"hour": 12, "minute": 0}
